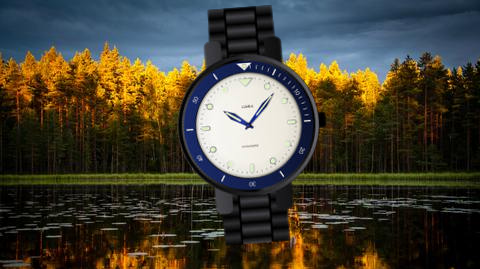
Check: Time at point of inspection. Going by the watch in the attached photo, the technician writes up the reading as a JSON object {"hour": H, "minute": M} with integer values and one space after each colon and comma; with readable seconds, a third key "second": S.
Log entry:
{"hour": 10, "minute": 7}
